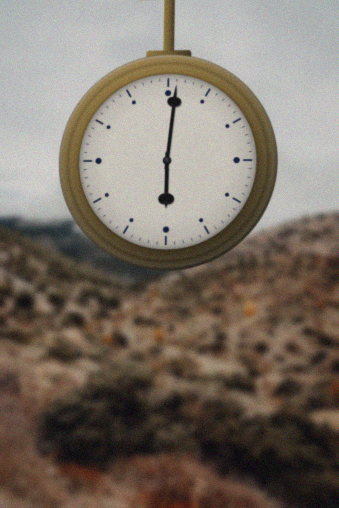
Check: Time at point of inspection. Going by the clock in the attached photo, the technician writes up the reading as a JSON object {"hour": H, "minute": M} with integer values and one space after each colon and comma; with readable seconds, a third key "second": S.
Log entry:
{"hour": 6, "minute": 1}
